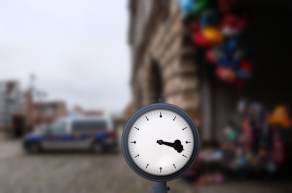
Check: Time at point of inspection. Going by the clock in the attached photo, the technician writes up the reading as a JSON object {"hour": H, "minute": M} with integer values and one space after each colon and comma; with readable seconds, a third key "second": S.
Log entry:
{"hour": 3, "minute": 18}
